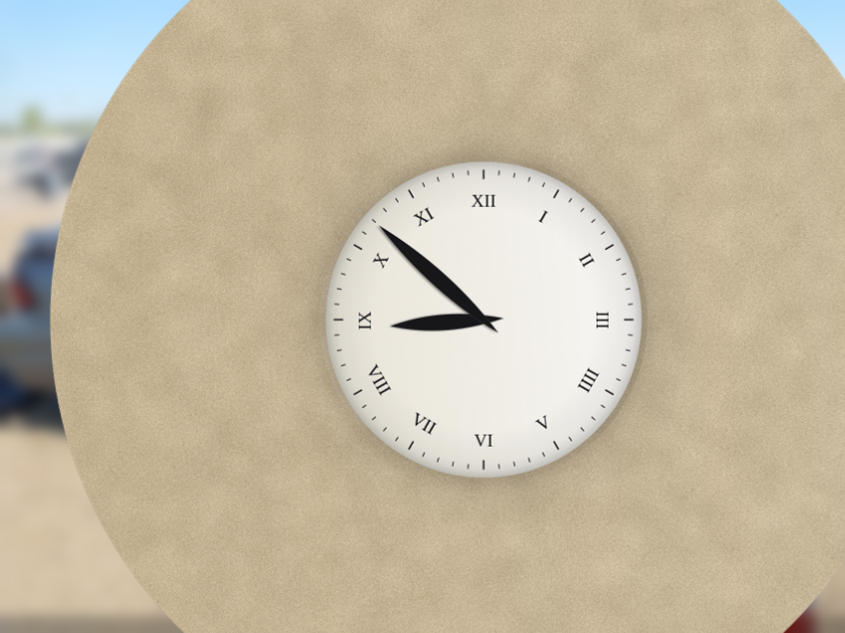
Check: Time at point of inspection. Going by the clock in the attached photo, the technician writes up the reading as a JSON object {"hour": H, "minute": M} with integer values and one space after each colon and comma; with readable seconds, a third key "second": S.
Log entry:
{"hour": 8, "minute": 52}
